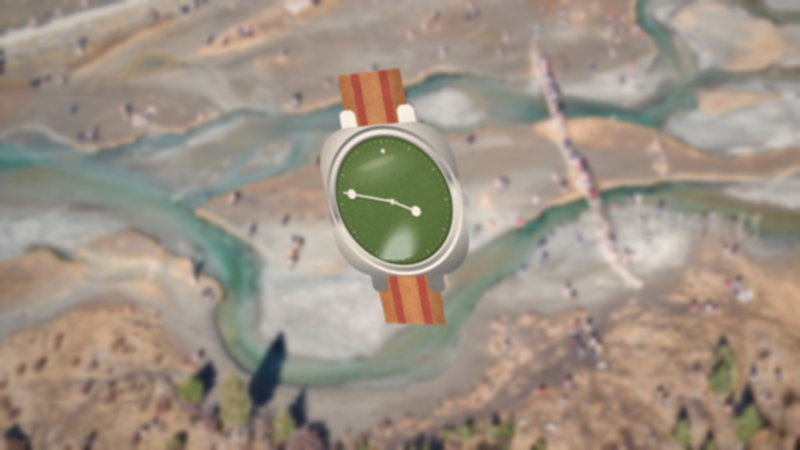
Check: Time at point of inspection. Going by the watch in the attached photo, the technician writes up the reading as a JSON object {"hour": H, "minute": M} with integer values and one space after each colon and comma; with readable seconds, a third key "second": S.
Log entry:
{"hour": 3, "minute": 47}
